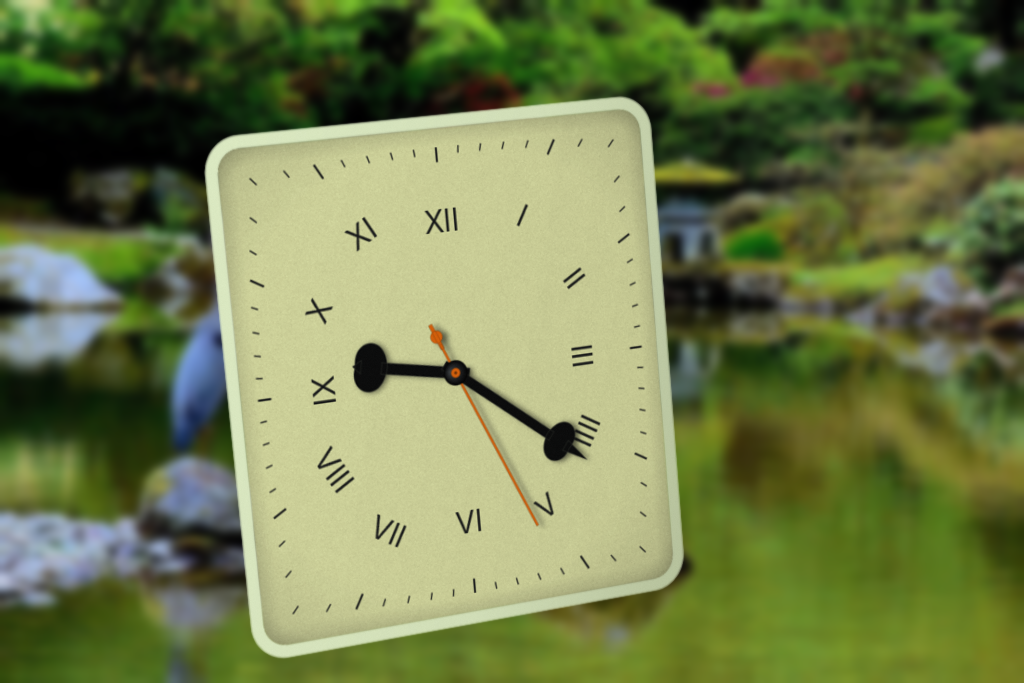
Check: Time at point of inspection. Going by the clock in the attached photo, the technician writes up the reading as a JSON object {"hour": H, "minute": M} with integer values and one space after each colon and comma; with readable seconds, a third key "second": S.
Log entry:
{"hour": 9, "minute": 21, "second": 26}
